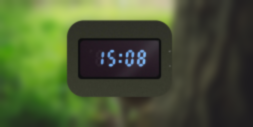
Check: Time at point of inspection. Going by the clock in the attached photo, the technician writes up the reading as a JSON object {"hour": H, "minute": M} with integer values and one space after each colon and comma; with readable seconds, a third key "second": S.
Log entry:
{"hour": 15, "minute": 8}
